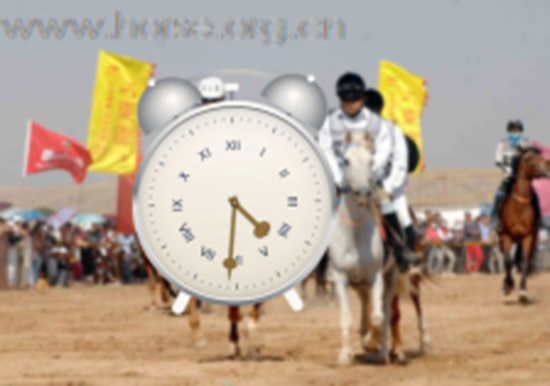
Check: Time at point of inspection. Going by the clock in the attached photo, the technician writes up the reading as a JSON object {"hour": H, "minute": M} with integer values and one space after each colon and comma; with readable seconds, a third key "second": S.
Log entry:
{"hour": 4, "minute": 31}
